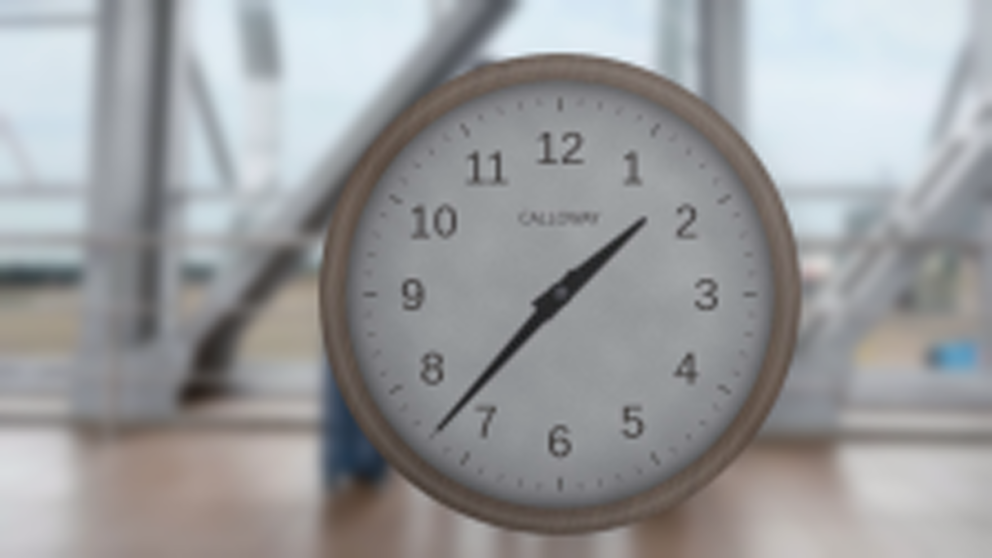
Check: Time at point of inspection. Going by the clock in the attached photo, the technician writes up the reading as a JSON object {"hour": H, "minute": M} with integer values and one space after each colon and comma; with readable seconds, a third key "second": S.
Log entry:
{"hour": 1, "minute": 37}
